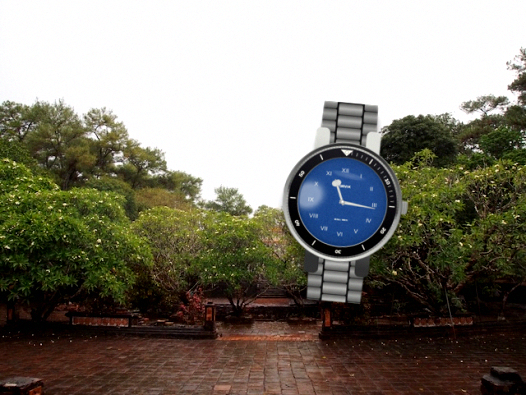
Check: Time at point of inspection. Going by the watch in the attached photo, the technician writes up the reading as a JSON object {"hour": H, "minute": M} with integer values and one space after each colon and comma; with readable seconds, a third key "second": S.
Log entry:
{"hour": 11, "minute": 16}
